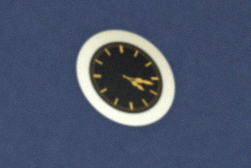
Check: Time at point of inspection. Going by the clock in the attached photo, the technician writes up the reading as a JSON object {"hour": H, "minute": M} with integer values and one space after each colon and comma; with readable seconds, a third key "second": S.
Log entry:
{"hour": 4, "minute": 17}
